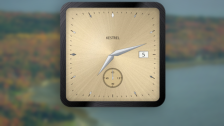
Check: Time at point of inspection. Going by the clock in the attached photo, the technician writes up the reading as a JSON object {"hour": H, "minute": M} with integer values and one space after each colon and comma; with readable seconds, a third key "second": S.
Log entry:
{"hour": 7, "minute": 12}
